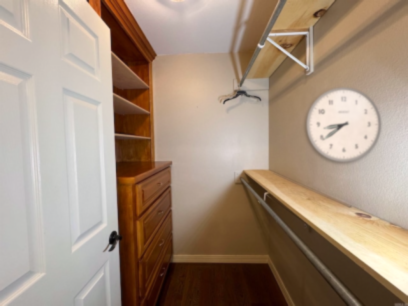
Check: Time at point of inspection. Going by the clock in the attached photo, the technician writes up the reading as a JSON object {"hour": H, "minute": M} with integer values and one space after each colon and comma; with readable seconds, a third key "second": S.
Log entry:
{"hour": 8, "minute": 39}
